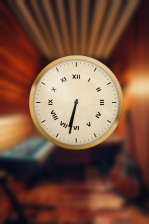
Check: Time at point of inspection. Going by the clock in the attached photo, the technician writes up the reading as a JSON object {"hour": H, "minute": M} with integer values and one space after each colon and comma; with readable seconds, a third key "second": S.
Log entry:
{"hour": 6, "minute": 32}
